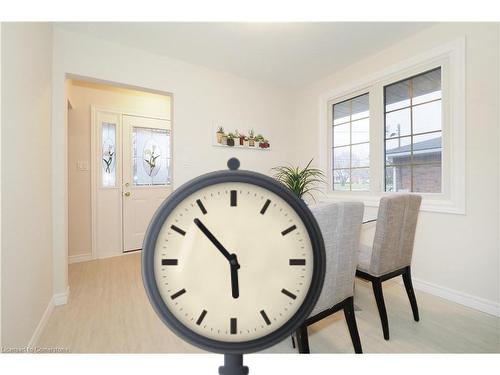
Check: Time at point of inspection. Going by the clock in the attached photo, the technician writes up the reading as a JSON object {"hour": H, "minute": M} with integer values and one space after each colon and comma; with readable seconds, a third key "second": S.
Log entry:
{"hour": 5, "minute": 53}
